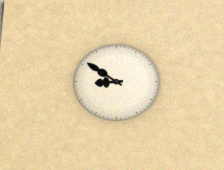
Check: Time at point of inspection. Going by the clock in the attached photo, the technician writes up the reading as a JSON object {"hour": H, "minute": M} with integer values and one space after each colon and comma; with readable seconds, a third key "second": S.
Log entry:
{"hour": 8, "minute": 51}
